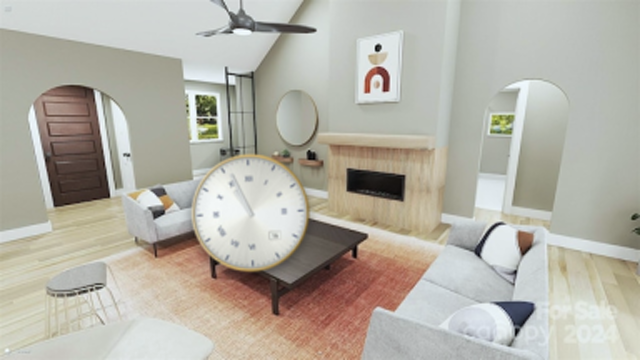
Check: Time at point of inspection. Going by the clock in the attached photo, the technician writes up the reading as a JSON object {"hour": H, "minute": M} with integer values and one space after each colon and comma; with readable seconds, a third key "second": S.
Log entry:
{"hour": 10, "minute": 56}
